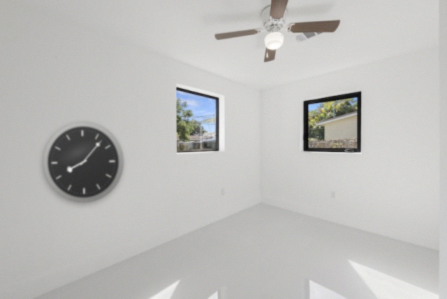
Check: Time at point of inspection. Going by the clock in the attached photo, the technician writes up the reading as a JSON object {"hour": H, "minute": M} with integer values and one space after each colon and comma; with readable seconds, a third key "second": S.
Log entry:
{"hour": 8, "minute": 7}
